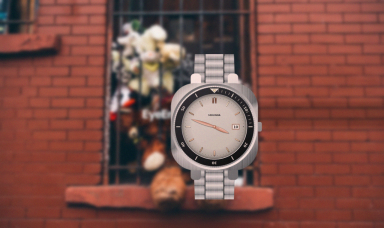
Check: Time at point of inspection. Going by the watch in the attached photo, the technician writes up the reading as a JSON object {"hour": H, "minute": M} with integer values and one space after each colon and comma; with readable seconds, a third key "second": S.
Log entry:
{"hour": 3, "minute": 48}
